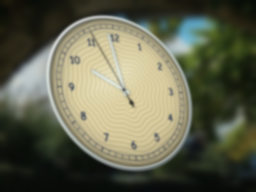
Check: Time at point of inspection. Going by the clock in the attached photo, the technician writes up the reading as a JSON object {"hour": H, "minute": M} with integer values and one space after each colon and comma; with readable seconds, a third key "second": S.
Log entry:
{"hour": 9, "minute": 58, "second": 56}
